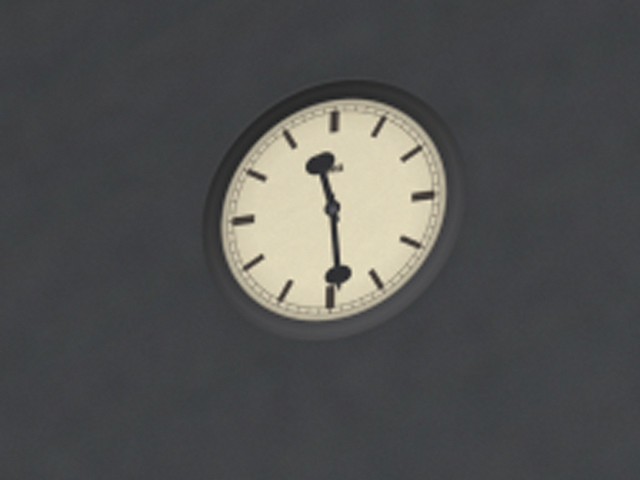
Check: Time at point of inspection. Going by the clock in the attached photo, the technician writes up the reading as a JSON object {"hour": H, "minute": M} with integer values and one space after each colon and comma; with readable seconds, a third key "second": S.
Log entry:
{"hour": 11, "minute": 29}
